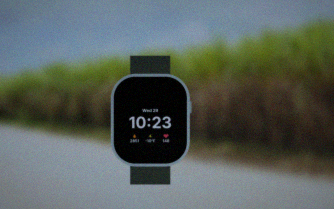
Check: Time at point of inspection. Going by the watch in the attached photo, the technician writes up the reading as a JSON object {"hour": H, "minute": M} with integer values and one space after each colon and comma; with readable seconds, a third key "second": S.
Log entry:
{"hour": 10, "minute": 23}
